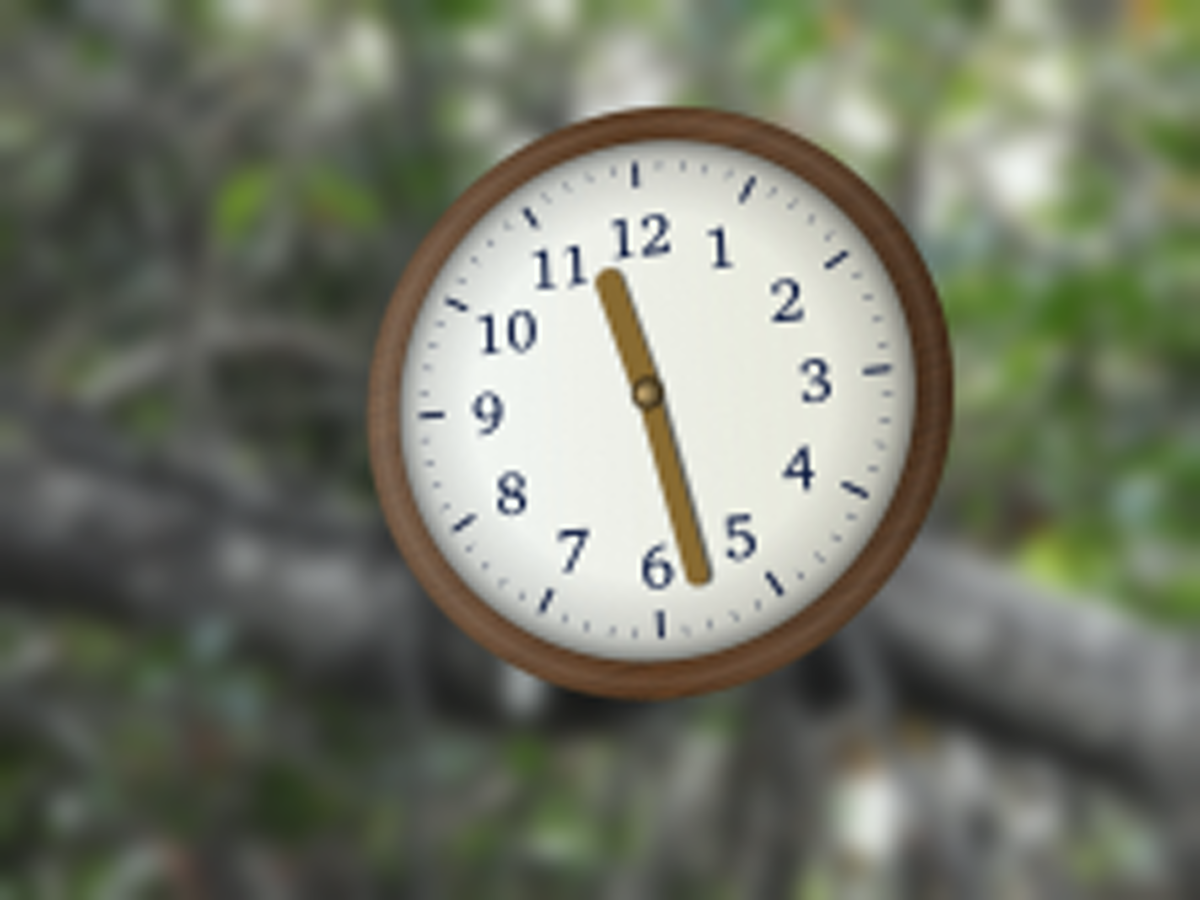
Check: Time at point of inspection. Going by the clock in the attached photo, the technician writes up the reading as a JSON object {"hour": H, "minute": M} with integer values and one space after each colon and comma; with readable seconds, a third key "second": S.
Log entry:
{"hour": 11, "minute": 28}
